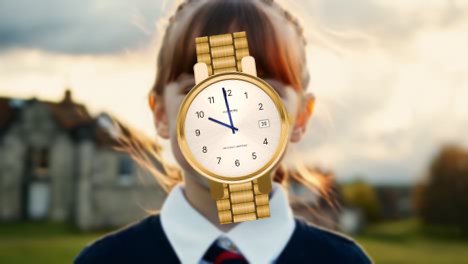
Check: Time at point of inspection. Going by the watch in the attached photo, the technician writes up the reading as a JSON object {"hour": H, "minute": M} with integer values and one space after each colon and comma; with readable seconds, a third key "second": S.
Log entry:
{"hour": 9, "minute": 59}
